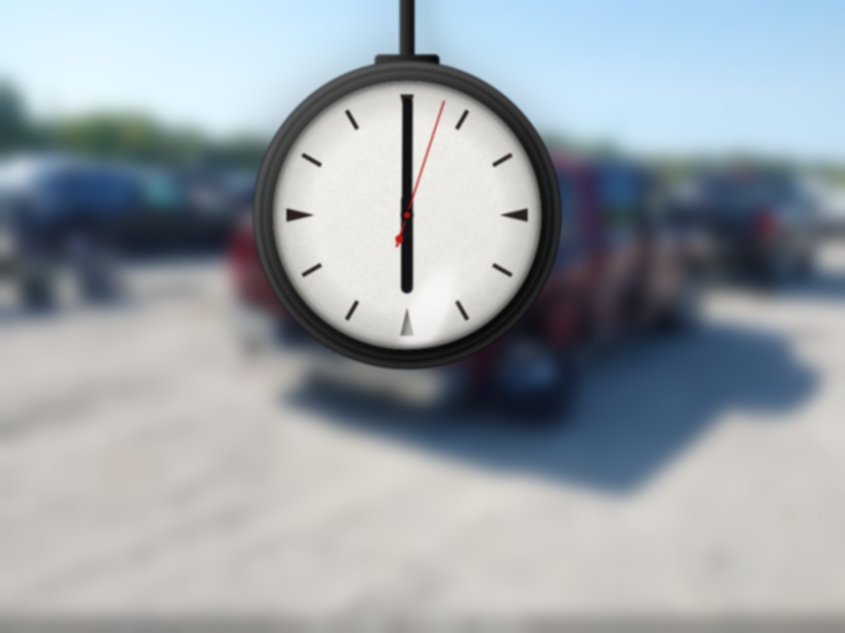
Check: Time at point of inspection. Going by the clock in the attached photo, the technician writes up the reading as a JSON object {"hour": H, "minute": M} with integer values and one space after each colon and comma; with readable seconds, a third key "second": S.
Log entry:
{"hour": 6, "minute": 0, "second": 3}
